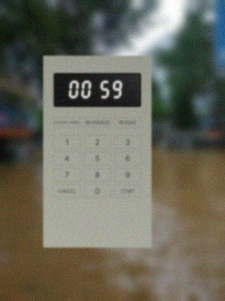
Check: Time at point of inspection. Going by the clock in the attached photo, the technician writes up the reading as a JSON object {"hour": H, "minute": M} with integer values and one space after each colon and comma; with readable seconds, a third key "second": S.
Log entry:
{"hour": 0, "minute": 59}
